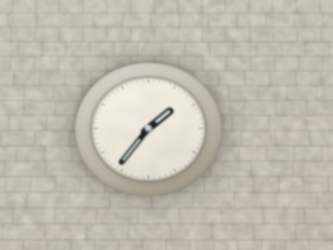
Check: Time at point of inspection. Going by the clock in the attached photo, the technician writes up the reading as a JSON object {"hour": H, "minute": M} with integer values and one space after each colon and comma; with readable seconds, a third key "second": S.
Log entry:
{"hour": 1, "minute": 36}
